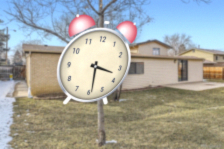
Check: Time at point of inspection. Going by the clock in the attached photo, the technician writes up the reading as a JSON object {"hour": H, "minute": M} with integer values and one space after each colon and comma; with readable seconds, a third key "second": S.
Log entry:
{"hour": 3, "minute": 29}
